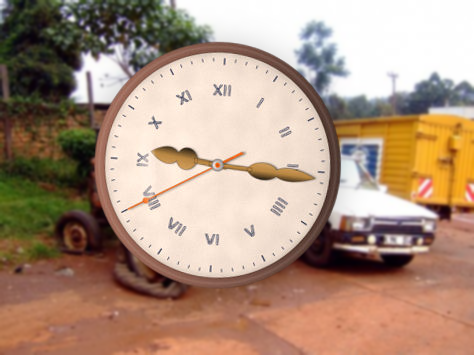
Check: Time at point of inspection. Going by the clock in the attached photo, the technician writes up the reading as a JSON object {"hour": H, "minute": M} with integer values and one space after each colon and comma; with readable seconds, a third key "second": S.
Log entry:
{"hour": 9, "minute": 15, "second": 40}
